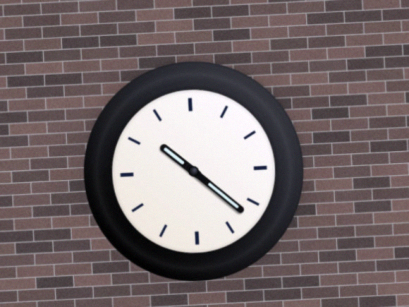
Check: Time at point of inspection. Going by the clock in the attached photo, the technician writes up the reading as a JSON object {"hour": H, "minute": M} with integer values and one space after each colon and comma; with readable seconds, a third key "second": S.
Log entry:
{"hour": 10, "minute": 22}
